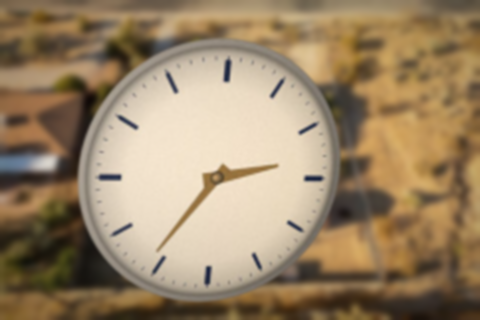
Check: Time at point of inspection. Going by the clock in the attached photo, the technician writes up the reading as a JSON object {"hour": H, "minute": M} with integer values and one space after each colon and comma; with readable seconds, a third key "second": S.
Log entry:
{"hour": 2, "minute": 36}
